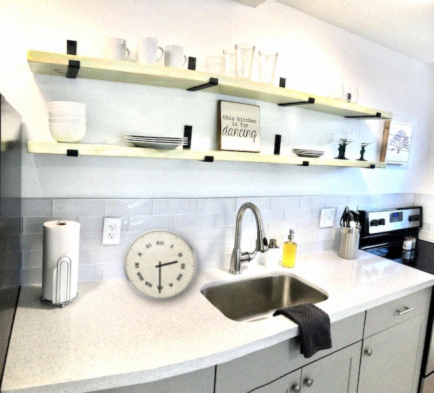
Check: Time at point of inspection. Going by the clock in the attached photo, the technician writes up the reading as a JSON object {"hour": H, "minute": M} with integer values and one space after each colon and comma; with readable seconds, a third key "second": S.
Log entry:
{"hour": 2, "minute": 30}
